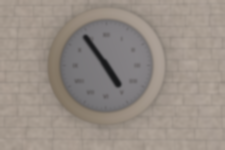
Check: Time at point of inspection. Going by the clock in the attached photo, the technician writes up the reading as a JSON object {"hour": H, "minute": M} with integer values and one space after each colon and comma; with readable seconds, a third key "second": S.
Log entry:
{"hour": 4, "minute": 54}
